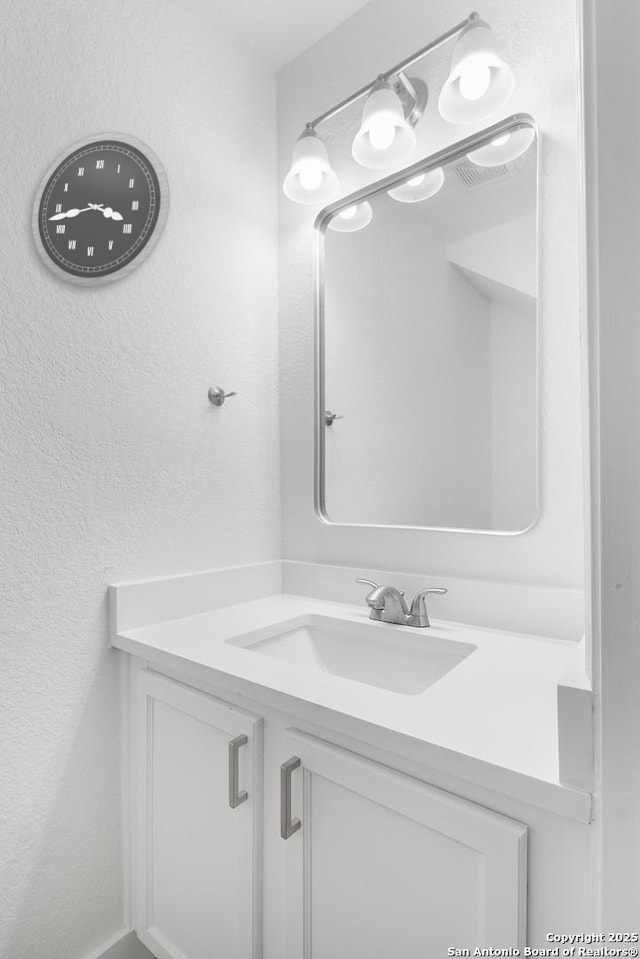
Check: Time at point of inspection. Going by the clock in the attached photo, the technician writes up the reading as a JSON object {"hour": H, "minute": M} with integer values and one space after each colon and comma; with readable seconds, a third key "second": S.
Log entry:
{"hour": 3, "minute": 43}
